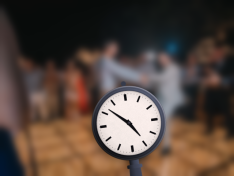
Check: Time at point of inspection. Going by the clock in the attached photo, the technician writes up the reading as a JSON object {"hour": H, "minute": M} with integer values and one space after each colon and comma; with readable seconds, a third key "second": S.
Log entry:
{"hour": 4, "minute": 52}
